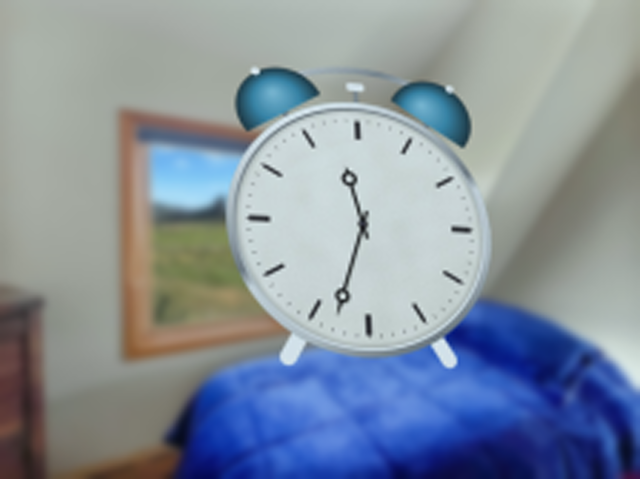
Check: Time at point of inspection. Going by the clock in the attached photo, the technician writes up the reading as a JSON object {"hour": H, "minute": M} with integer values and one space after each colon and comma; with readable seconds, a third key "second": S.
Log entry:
{"hour": 11, "minute": 33}
